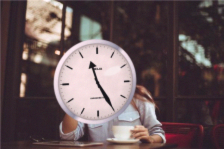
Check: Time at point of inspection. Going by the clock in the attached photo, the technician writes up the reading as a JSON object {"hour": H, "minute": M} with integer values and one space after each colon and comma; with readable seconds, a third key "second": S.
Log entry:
{"hour": 11, "minute": 25}
